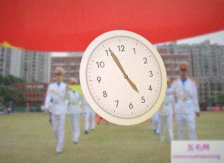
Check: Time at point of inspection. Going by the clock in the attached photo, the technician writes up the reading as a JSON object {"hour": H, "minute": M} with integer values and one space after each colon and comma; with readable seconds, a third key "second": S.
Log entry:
{"hour": 4, "minute": 56}
